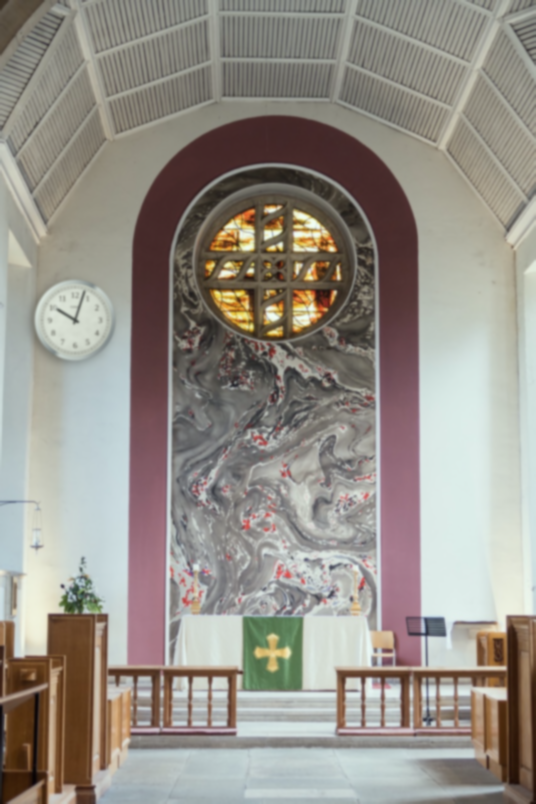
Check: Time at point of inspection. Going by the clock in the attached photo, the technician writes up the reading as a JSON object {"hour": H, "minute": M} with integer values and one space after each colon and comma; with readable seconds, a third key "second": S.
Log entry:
{"hour": 10, "minute": 3}
